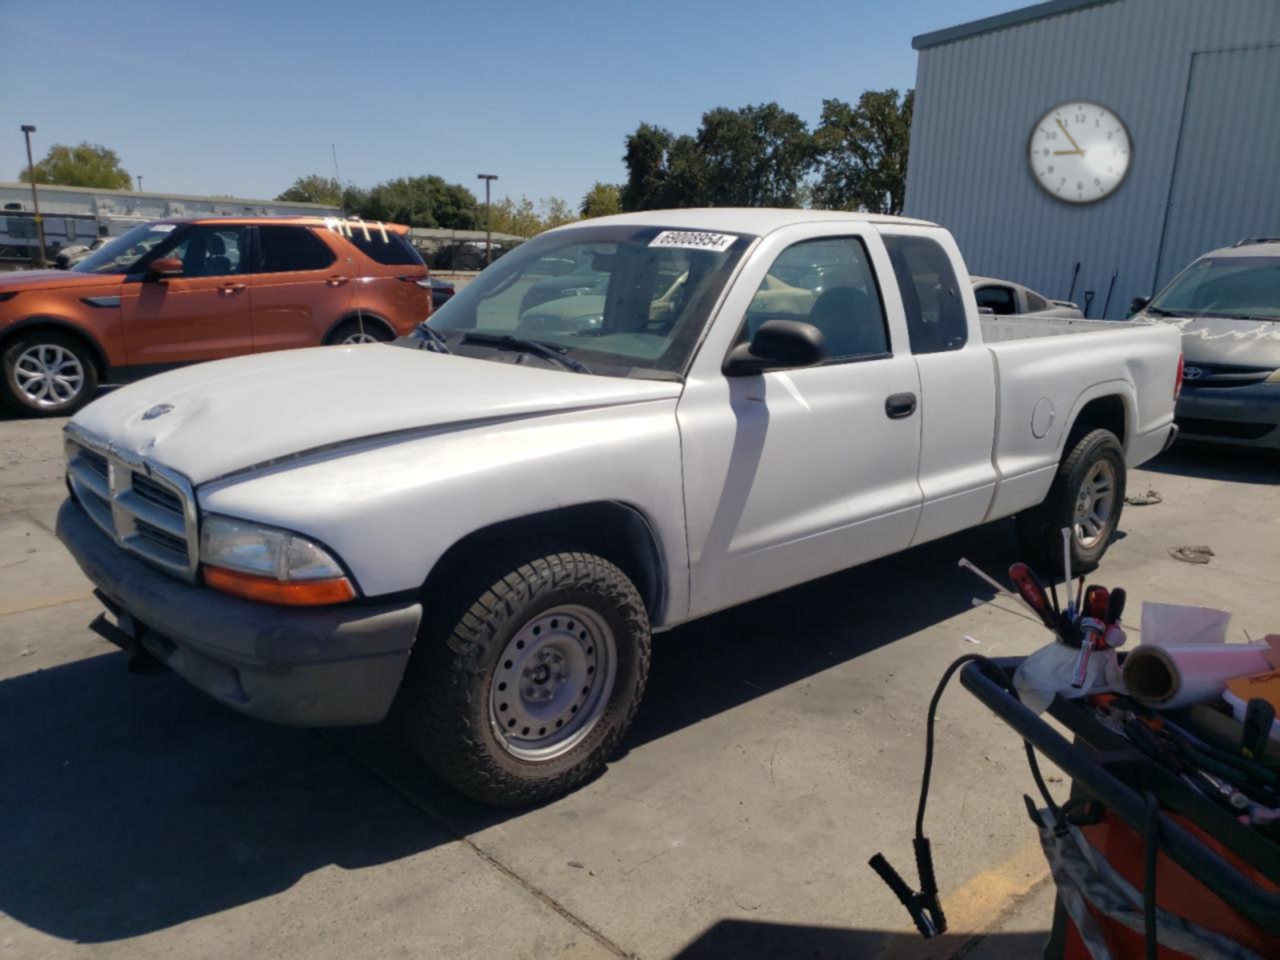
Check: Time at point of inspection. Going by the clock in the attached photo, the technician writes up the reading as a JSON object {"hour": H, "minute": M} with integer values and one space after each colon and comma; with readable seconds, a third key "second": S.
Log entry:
{"hour": 8, "minute": 54}
